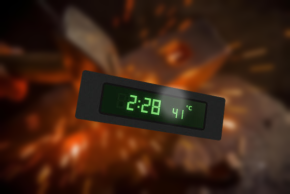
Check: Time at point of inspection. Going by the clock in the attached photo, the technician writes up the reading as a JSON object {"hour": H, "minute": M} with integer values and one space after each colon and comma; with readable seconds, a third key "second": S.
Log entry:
{"hour": 2, "minute": 28}
